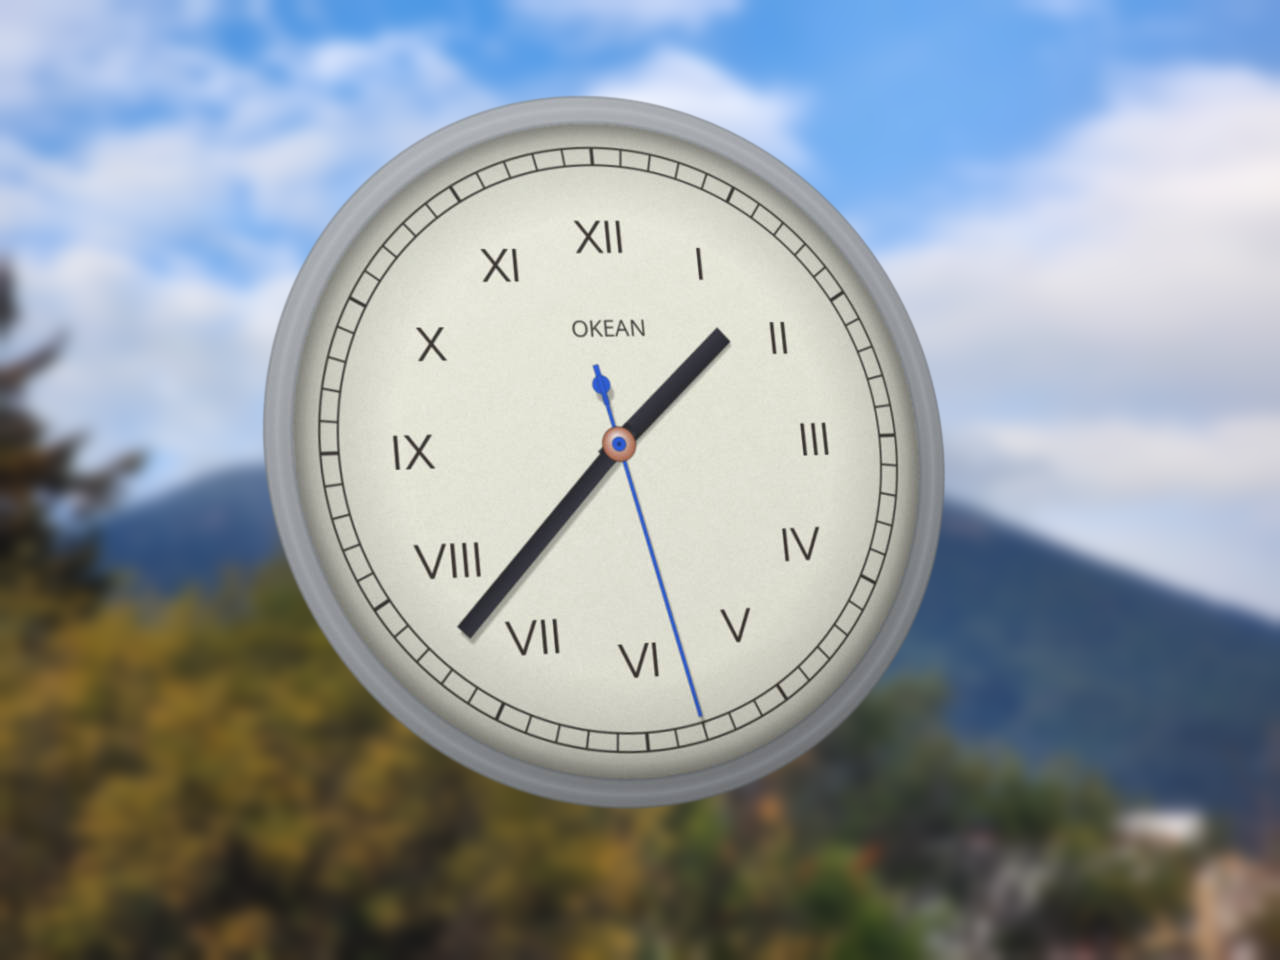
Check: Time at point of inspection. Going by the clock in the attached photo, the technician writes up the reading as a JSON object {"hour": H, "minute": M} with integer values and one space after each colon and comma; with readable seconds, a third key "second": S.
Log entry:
{"hour": 1, "minute": 37, "second": 28}
